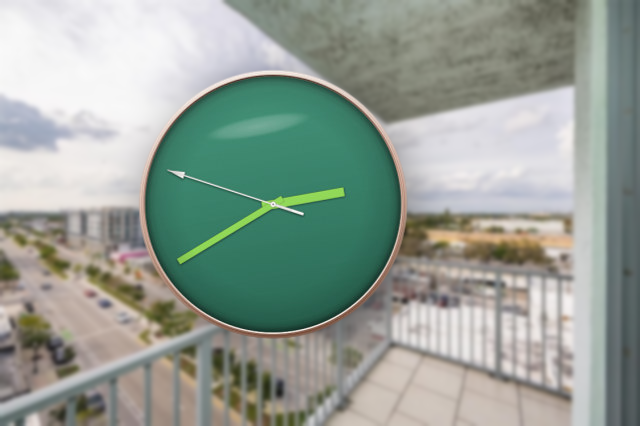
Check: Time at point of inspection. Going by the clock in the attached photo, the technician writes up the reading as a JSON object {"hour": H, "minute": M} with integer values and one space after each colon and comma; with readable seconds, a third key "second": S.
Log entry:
{"hour": 2, "minute": 39, "second": 48}
